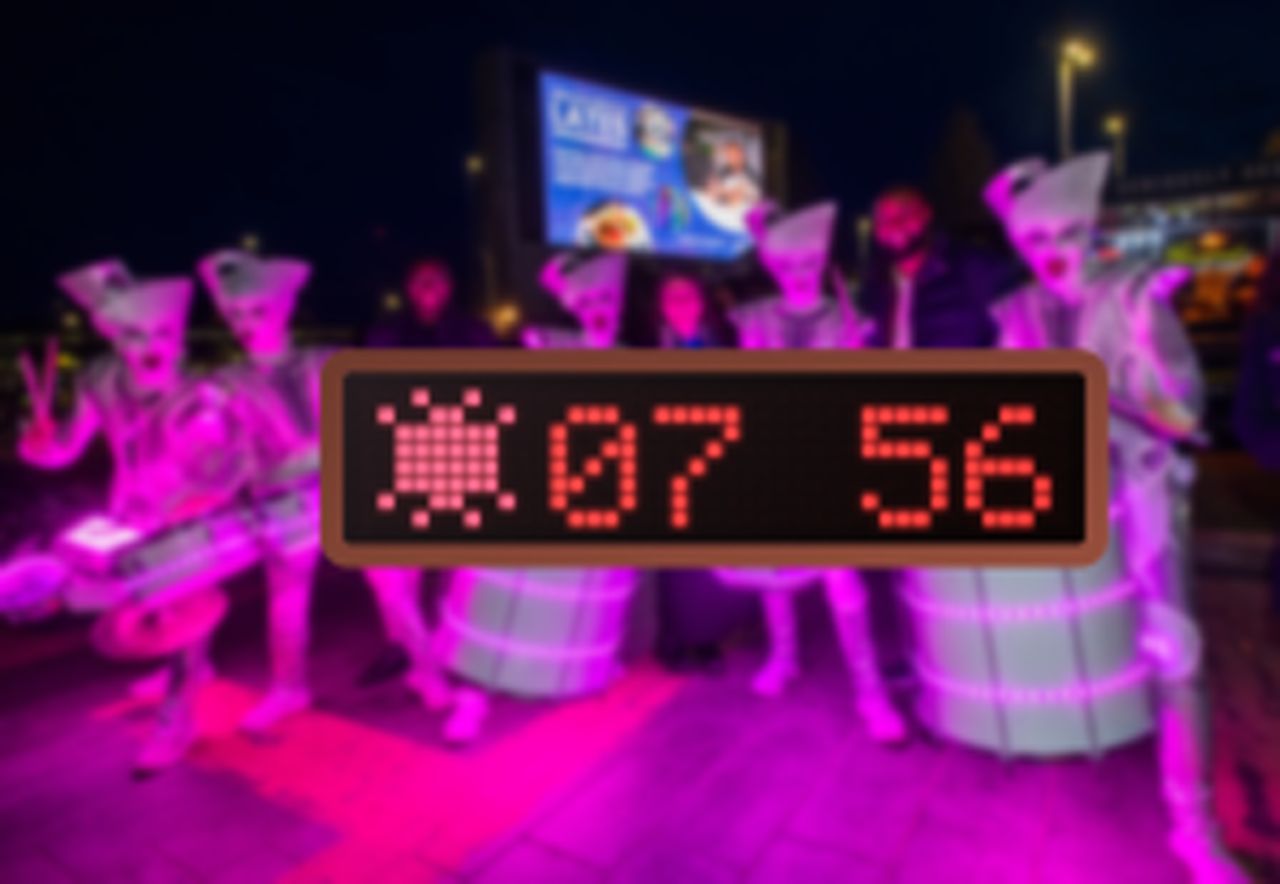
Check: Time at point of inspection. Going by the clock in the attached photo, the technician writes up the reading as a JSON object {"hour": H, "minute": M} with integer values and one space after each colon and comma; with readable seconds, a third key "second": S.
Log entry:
{"hour": 7, "minute": 56}
